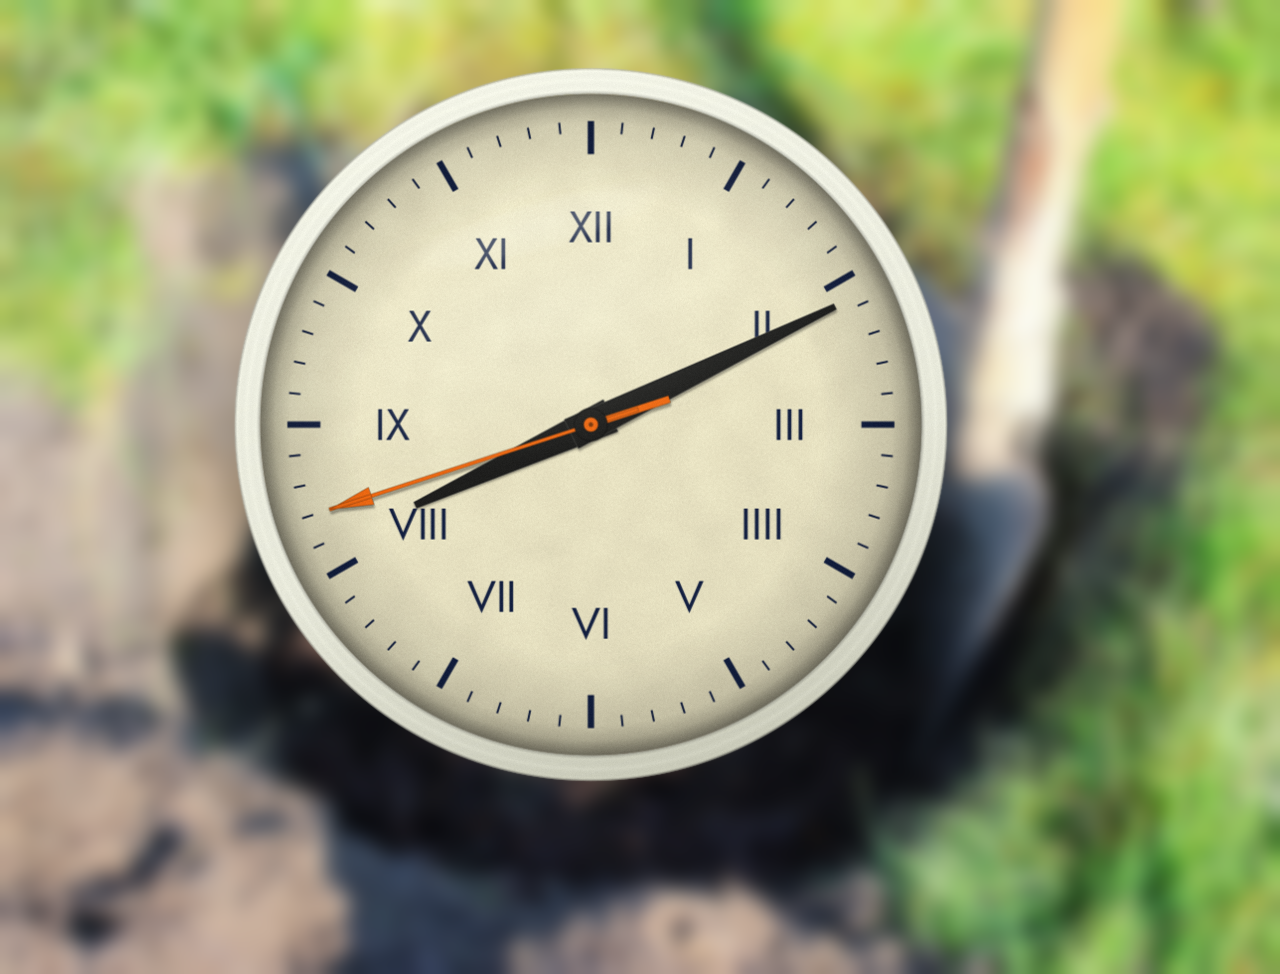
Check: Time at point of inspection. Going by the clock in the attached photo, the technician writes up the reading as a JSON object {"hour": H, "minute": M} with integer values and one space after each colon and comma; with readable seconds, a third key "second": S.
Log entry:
{"hour": 8, "minute": 10, "second": 42}
